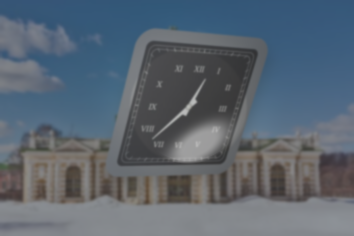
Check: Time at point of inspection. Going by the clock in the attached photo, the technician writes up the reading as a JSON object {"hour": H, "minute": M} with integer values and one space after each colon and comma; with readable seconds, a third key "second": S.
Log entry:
{"hour": 12, "minute": 37}
